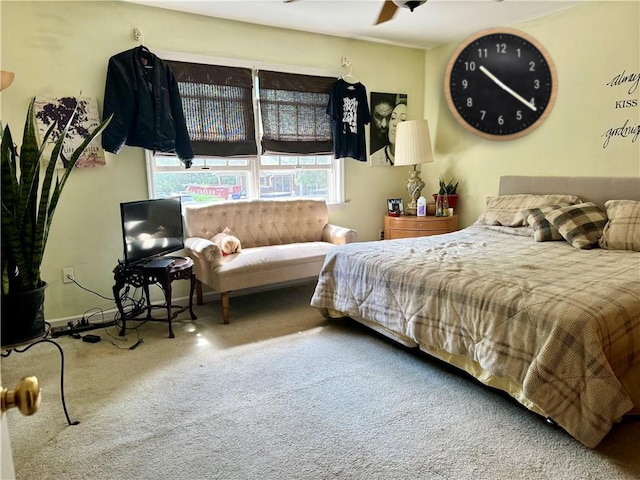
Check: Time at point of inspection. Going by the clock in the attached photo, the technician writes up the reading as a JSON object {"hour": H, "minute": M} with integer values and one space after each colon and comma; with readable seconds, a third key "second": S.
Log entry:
{"hour": 10, "minute": 21}
